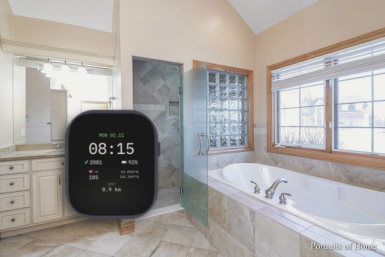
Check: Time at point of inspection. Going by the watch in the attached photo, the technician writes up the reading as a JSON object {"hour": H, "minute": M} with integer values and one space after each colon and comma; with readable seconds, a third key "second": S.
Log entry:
{"hour": 8, "minute": 15}
